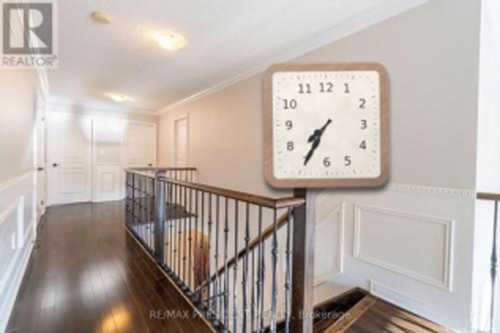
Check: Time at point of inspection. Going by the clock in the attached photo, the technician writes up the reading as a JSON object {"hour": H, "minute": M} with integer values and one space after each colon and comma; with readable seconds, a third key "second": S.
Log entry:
{"hour": 7, "minute": 35}
